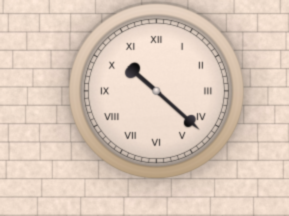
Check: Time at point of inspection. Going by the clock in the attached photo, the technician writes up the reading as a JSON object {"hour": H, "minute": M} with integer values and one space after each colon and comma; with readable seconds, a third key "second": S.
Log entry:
{"hour": 10, "minute": 22}
